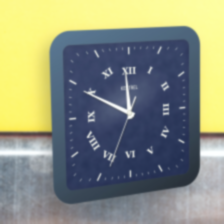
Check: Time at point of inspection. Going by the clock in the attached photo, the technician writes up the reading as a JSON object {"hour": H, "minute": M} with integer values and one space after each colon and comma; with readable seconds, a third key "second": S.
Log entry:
{"hour": 11, "minute": 49, "second": 34}
